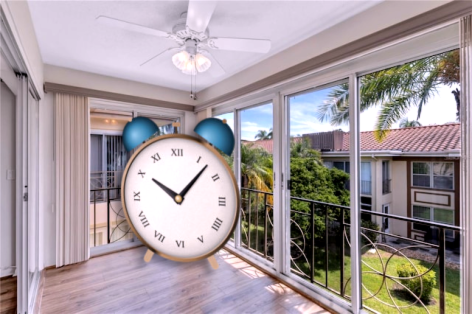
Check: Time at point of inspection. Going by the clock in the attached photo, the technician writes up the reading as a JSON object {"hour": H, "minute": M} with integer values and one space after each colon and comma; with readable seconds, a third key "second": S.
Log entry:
{"hour": 10, "minute": 7}
